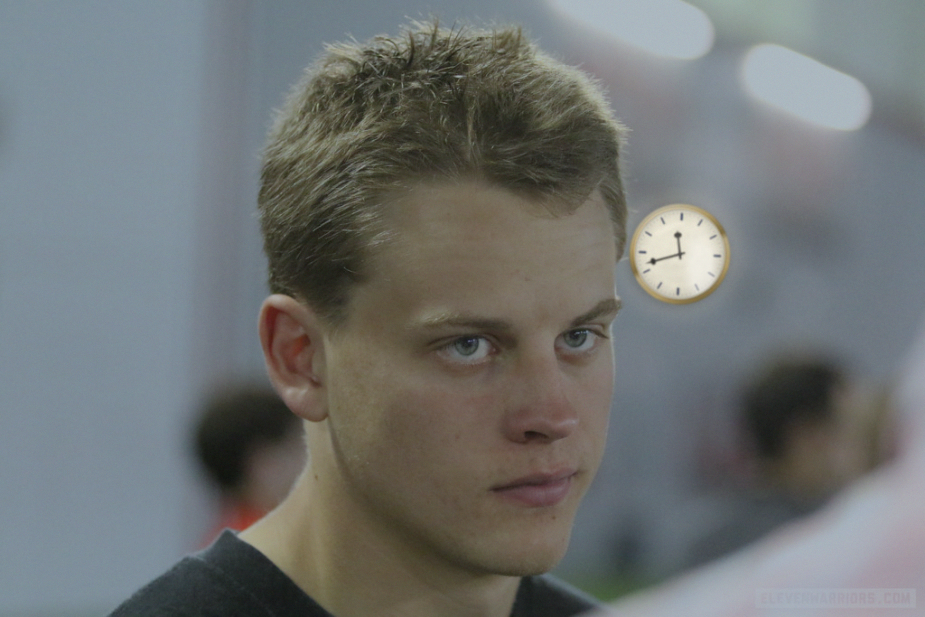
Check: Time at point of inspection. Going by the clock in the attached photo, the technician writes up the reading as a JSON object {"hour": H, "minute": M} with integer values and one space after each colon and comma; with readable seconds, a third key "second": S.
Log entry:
{"hour": 11, "minute": 42}
